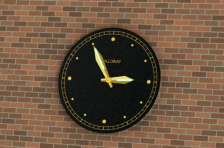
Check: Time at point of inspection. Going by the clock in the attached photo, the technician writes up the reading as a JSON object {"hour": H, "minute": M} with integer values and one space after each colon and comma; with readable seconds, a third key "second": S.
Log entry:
{"hour": 2, "minute": 55}
